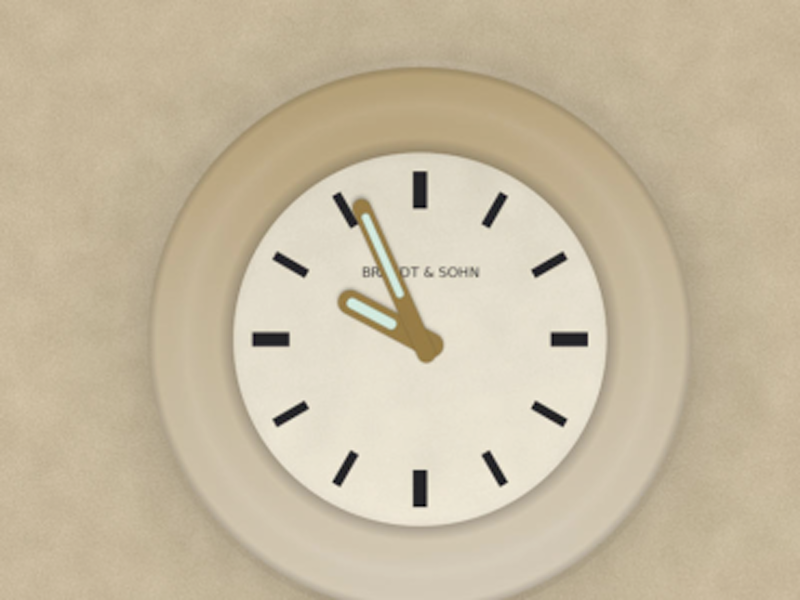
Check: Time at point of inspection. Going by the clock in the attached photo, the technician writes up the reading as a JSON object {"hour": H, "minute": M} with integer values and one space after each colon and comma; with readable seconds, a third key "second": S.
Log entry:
{"hour": 9, "minute": 56}
